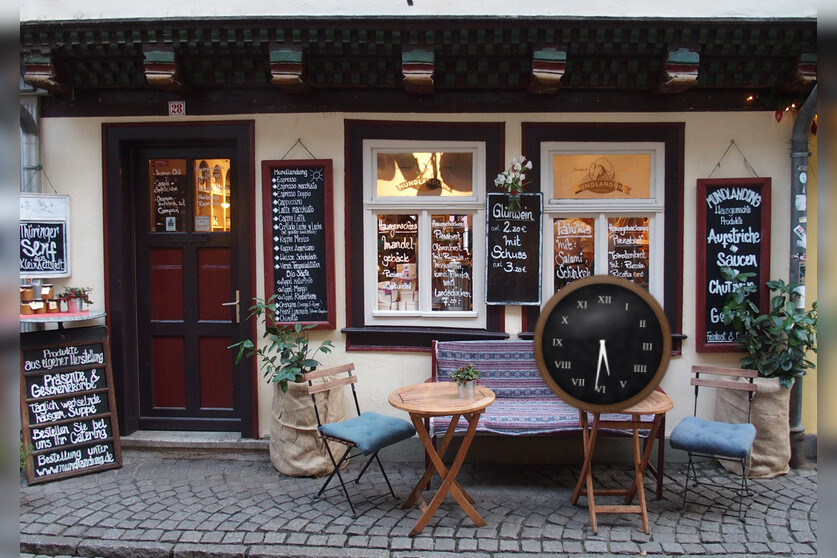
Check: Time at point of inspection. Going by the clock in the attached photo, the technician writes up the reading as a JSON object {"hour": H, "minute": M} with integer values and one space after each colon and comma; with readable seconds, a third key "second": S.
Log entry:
{"hour": 5, "minute": 31}
